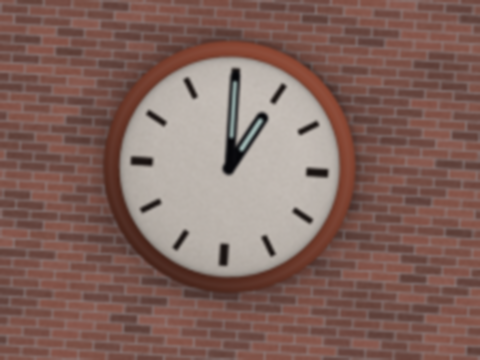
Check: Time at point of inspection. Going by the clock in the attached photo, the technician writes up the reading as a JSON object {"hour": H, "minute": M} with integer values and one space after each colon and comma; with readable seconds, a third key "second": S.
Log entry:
{"hour": 1, "minute": 0}
